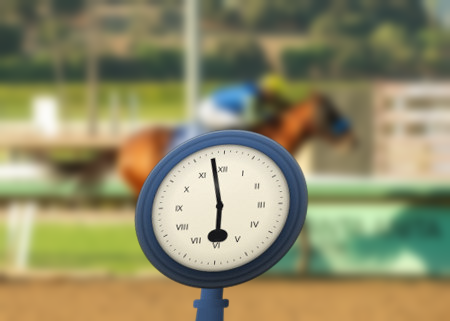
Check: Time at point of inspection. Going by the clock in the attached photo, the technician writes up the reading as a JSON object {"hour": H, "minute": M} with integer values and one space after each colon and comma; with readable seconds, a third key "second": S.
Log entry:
{"hour": 5, "minute": 58}
